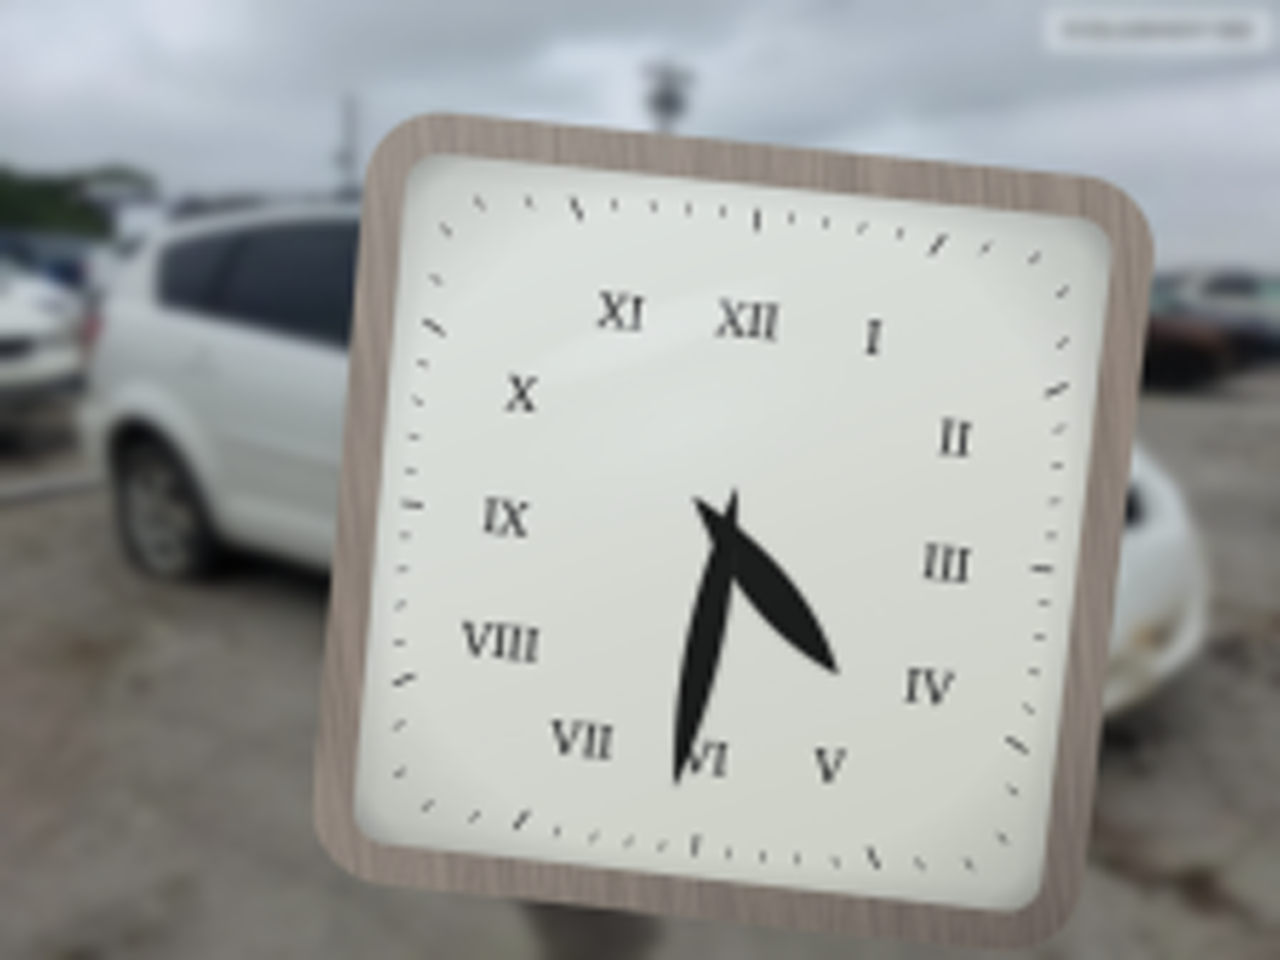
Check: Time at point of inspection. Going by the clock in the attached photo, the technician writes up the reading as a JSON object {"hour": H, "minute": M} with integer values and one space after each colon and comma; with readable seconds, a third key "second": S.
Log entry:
{"hour": 4, "minute": 31}
